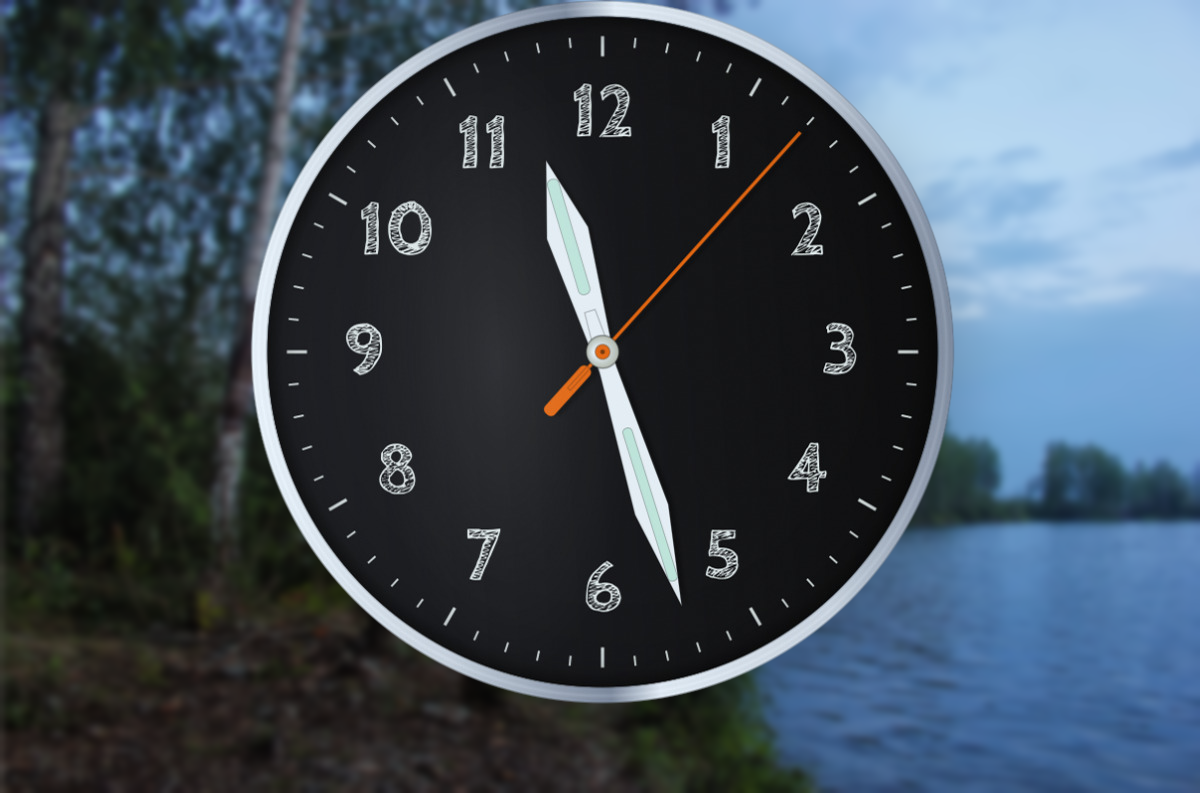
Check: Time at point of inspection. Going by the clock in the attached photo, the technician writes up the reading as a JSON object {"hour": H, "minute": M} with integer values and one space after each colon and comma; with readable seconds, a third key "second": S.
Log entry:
{"hour": 11, "minute": 27, "second": 7}
